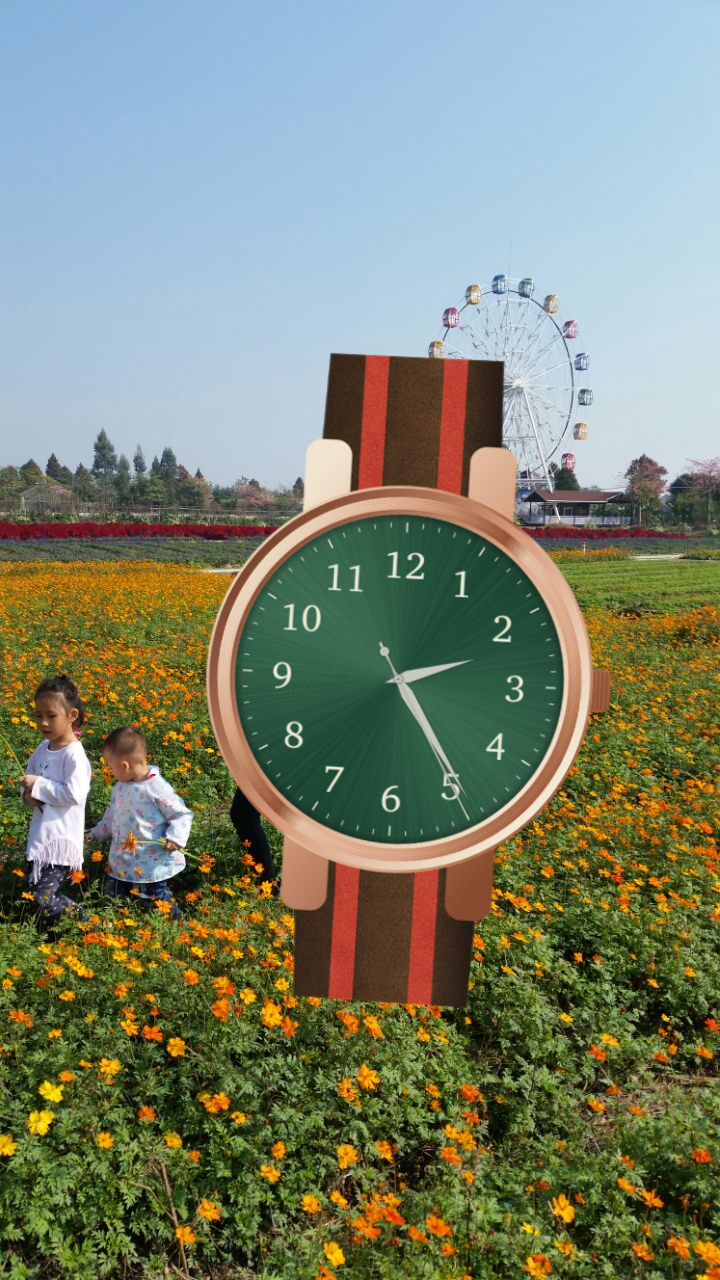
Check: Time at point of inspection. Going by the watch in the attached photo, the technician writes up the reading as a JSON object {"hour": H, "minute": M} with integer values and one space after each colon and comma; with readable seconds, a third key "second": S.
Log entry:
{"hour": 2, "minute": 24, "second": 25}
